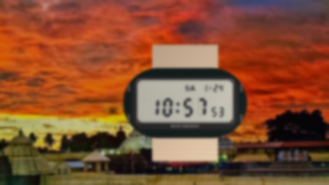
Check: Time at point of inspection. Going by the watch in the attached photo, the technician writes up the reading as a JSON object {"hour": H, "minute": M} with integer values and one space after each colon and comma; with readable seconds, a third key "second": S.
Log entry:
{"hour": 10, "minute": 57}
